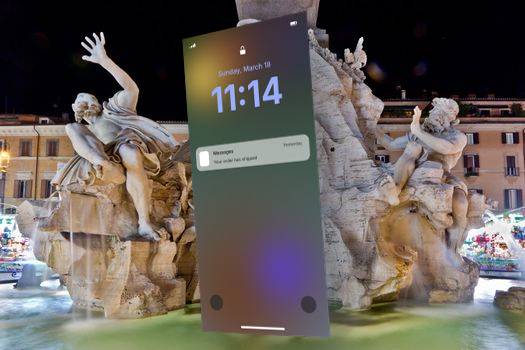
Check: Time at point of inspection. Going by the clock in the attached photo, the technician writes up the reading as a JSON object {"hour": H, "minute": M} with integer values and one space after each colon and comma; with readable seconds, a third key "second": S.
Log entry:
{"hour": 11, "minute": 14}
